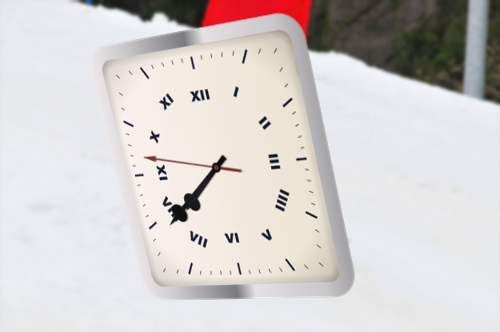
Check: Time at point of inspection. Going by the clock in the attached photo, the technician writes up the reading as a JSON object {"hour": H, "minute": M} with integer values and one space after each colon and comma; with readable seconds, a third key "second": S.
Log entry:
{"hour": 7, "minute": 38, "second": 47}
